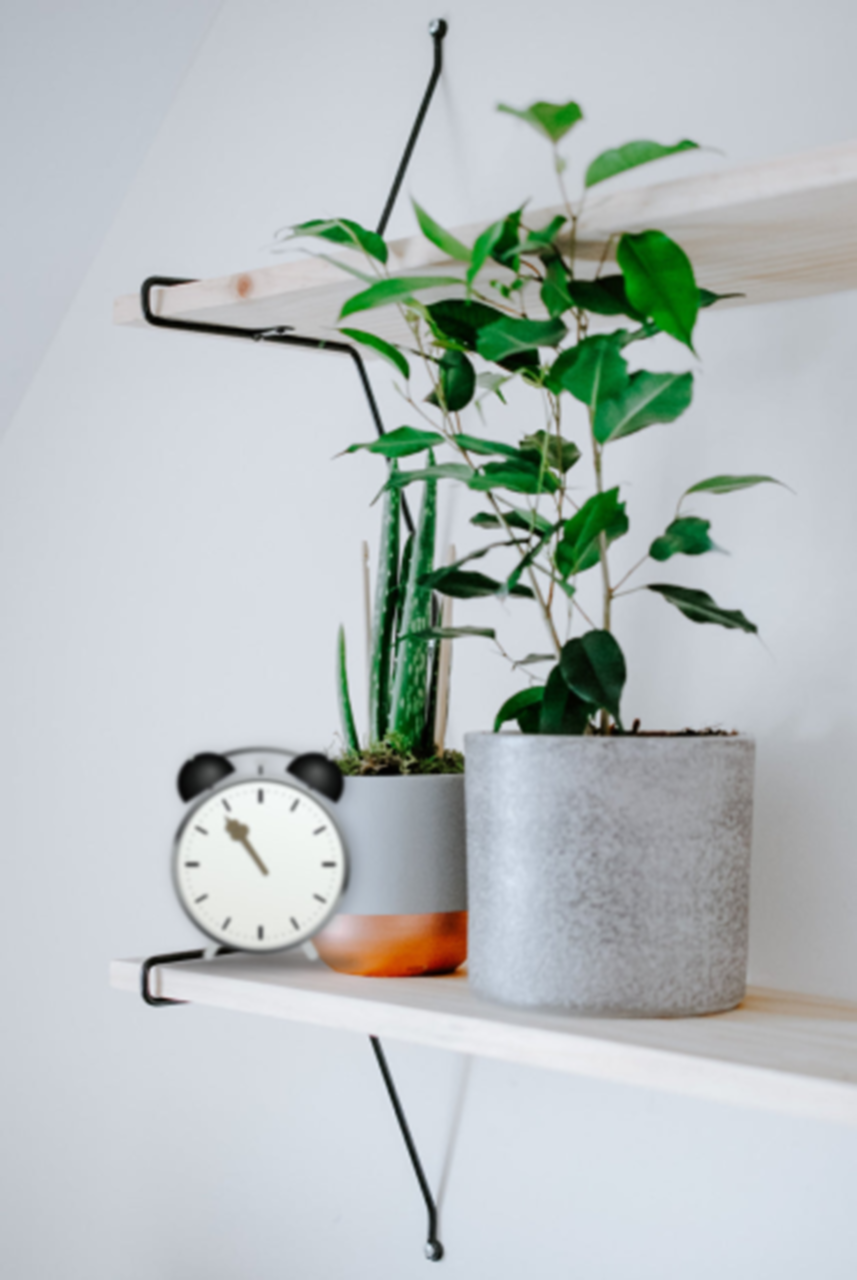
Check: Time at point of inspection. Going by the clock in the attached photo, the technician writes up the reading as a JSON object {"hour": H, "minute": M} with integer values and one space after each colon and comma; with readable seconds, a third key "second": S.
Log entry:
{"hour": 10, "minute": 54}
